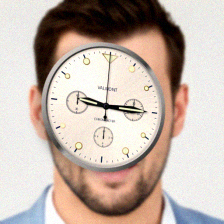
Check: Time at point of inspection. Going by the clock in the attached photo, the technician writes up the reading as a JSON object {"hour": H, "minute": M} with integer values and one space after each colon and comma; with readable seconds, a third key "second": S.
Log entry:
{"hour": 9, "minute": 15}
